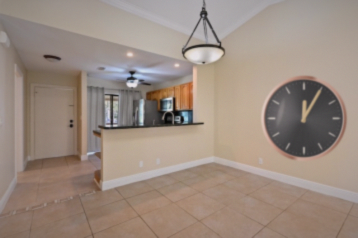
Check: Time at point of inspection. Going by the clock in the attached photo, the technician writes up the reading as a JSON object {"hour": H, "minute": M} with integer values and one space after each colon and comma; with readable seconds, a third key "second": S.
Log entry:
{"hour": 12, "minute": 5}
